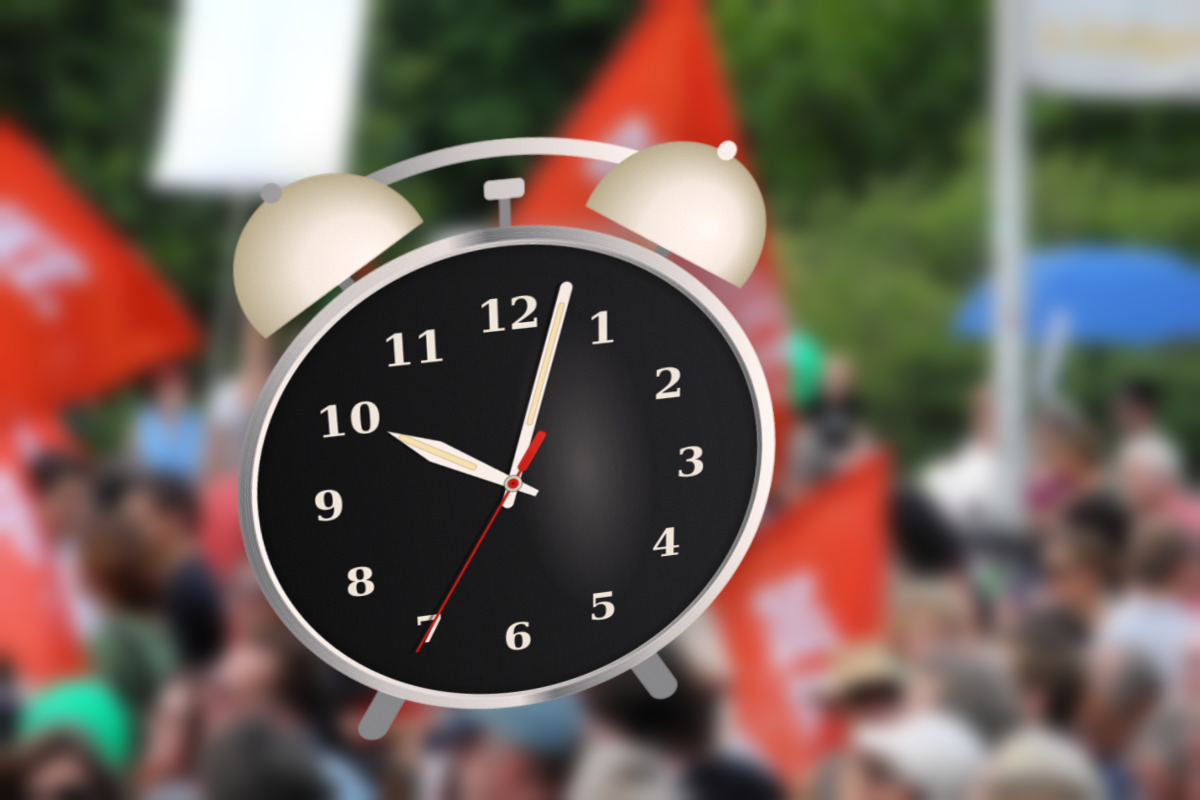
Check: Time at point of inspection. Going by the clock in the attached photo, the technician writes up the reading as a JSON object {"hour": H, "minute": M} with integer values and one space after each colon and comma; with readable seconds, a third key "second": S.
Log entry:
{"hour": 10, "minute": 2, "second": 35}
